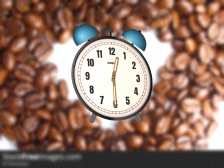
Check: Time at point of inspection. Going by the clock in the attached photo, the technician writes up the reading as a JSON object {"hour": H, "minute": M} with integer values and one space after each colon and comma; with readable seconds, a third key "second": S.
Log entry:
{"hour": 12, "minute": 30}
